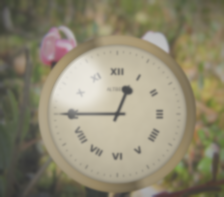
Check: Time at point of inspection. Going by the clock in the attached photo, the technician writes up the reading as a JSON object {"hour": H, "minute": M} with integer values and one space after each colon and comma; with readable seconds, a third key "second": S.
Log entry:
{"hour": 12, "minute": 45}
